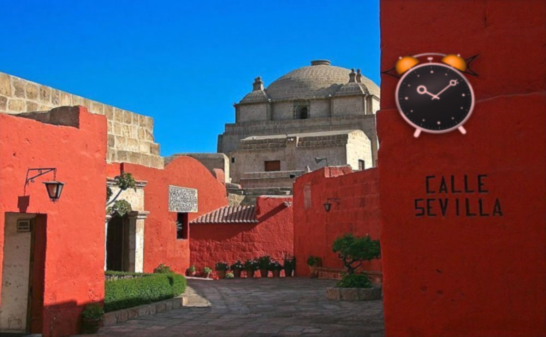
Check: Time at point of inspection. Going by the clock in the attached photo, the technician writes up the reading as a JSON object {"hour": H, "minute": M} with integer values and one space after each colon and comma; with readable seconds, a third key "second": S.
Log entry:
{"hour": 10, "minute": 9}
